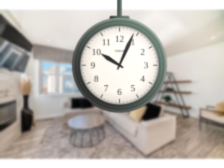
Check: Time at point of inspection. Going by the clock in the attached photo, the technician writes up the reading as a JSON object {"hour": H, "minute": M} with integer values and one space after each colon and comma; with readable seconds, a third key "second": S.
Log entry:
{"hour": 10, "minute": 4}
